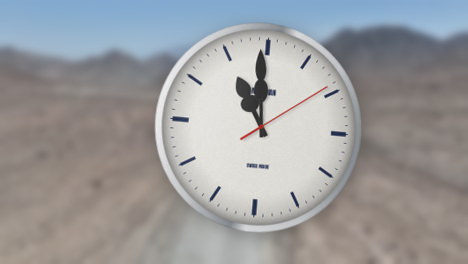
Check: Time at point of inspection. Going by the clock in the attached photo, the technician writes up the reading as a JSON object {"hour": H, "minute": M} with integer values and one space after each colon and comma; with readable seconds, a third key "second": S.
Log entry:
{"hour": 10, "minute": 59, "second": 9}
